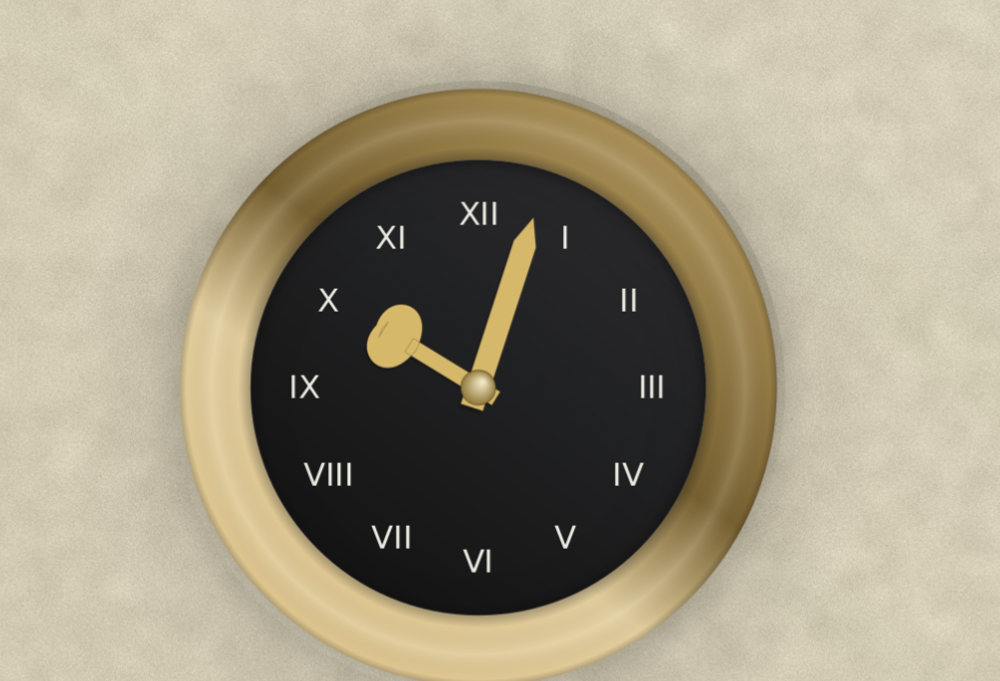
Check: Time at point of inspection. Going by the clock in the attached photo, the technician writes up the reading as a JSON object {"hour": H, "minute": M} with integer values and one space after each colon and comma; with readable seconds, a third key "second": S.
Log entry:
{"hour": 10, "minute": 3}
